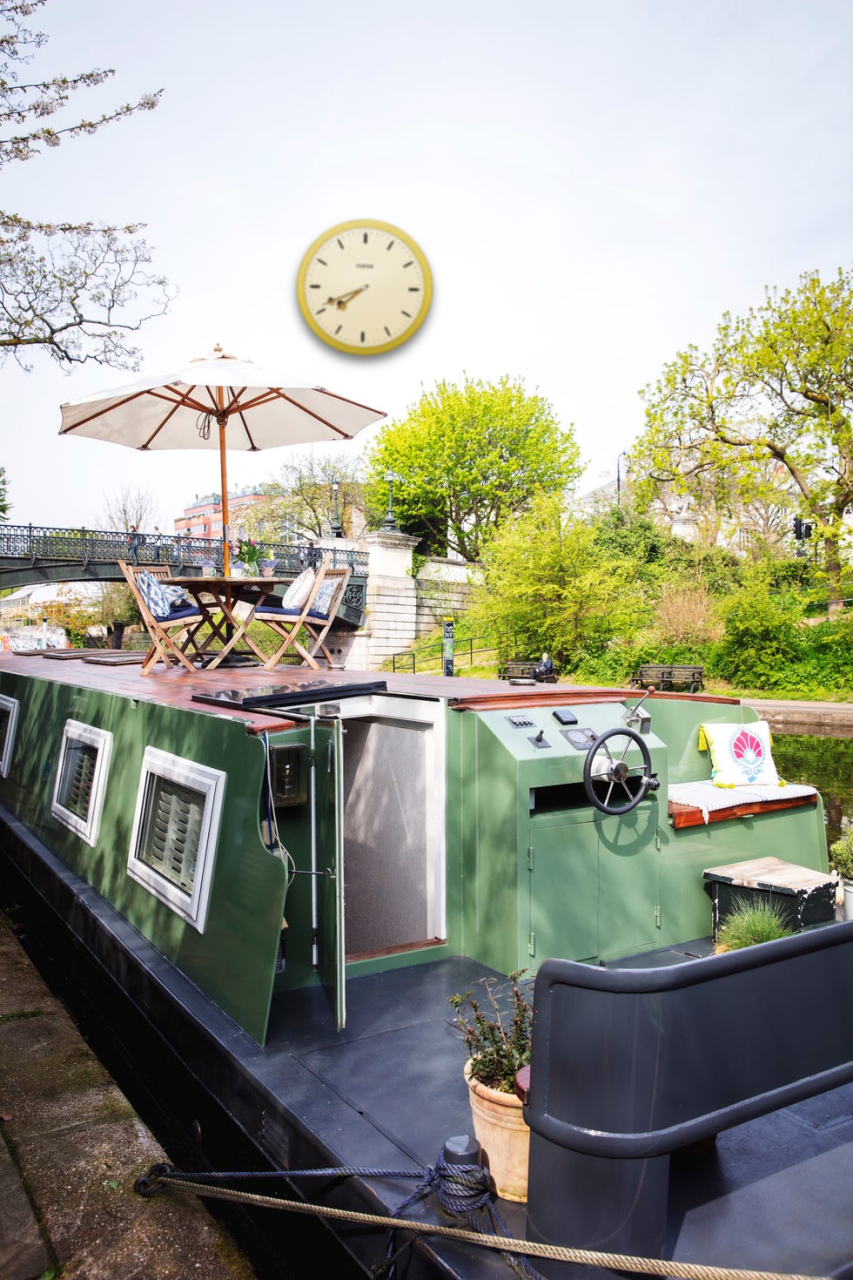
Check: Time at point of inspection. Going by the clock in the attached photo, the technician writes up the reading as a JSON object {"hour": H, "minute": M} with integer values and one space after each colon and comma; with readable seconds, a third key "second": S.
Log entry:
{"hour": 7, "minute": 41}
